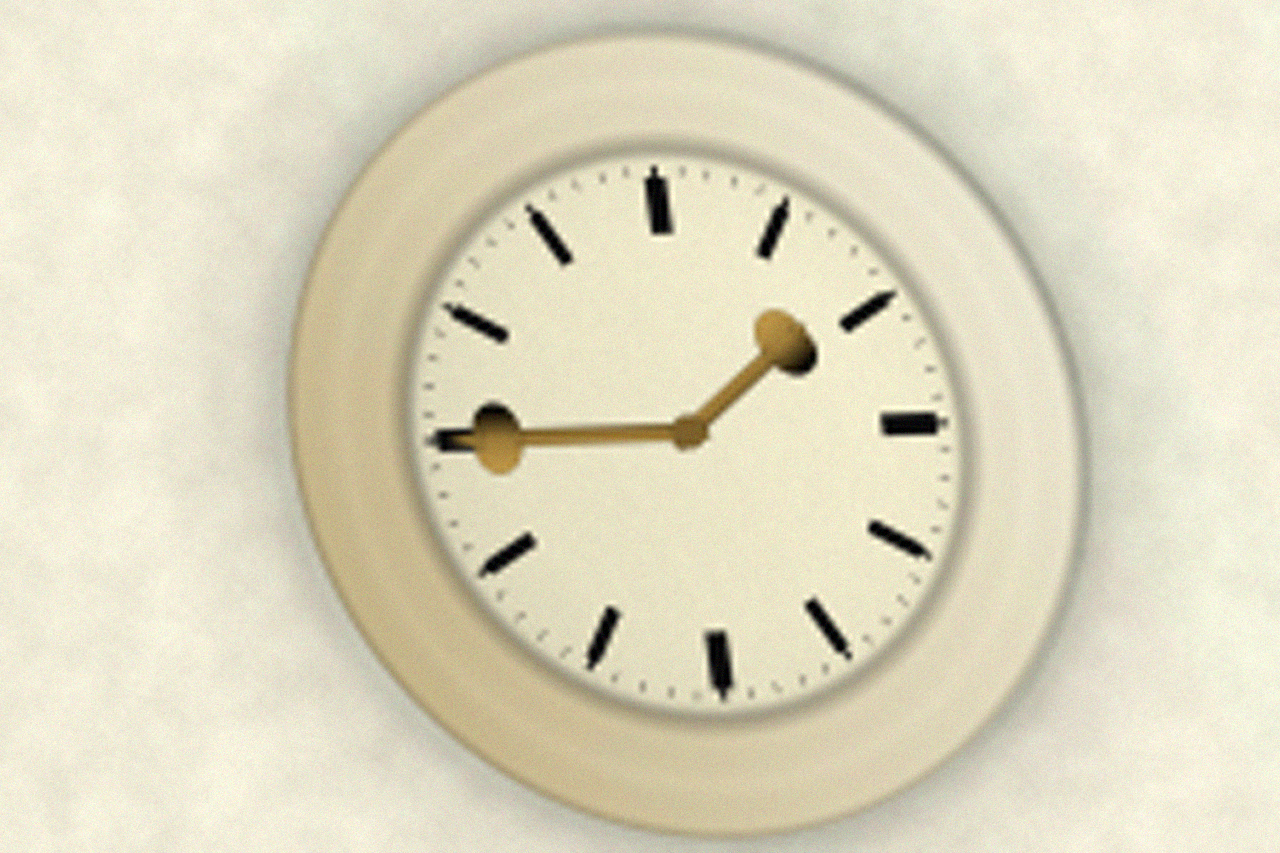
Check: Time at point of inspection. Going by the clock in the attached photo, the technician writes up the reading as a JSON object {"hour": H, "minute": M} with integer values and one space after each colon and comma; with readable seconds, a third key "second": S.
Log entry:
{"hour": 1, "minute": 45}
